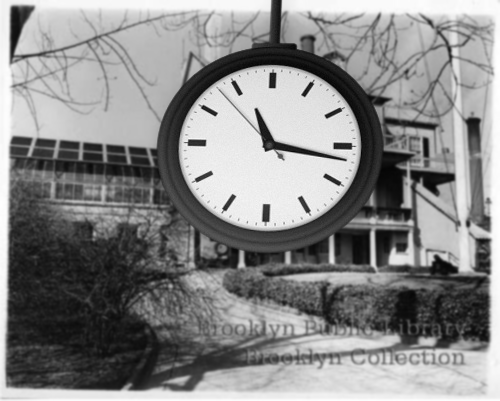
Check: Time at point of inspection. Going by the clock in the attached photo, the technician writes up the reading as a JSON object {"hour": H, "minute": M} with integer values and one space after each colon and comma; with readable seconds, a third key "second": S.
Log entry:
{"hour": 11, "minute": 16, "second": 53}
